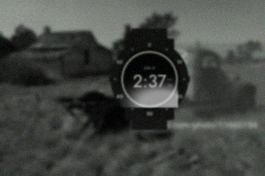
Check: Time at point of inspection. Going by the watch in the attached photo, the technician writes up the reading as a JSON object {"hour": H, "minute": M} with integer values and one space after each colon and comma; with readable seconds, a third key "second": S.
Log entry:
{"hour": 2, "minute": 37}
